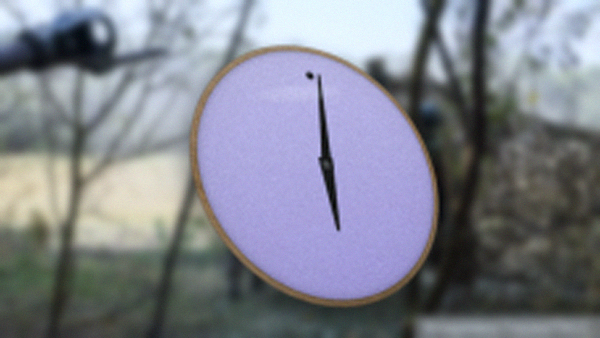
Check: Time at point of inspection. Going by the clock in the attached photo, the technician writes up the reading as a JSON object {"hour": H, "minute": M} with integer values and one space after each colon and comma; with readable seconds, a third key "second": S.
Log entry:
{"hour": 6, "minute": 1}
